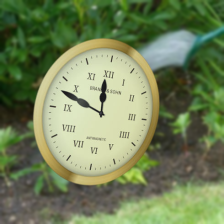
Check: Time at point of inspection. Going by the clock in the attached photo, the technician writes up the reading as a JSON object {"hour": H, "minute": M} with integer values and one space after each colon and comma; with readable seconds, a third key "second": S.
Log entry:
{"hour": 11, "minute": 48}
